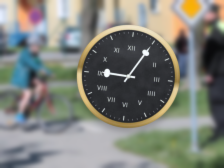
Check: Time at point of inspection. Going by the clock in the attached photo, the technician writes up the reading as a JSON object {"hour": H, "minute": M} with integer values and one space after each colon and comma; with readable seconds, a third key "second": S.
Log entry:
{"hour": 9, "minute": 5}
